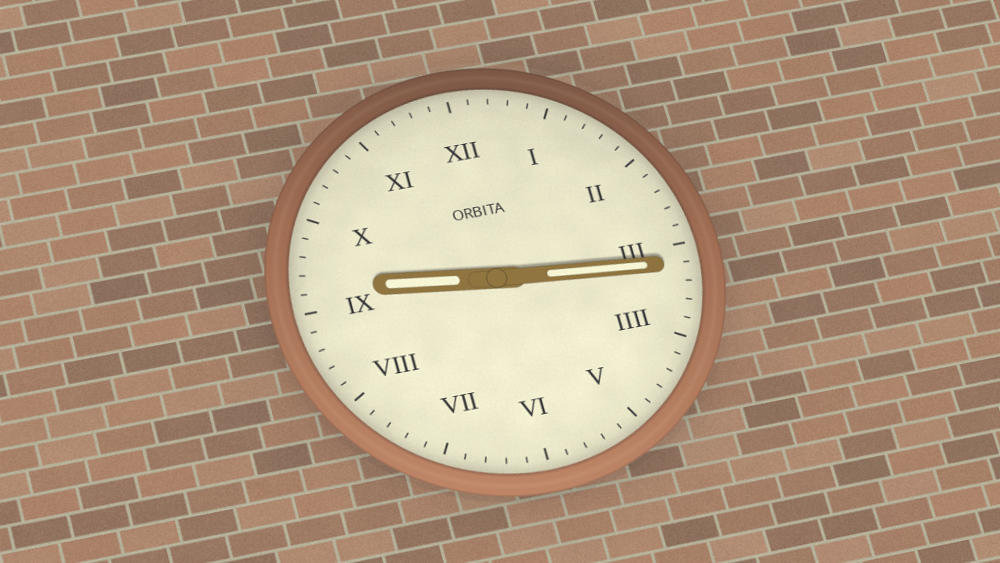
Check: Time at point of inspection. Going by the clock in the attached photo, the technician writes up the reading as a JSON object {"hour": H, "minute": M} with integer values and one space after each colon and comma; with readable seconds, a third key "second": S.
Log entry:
{"hour": 9, "minute": 16}
